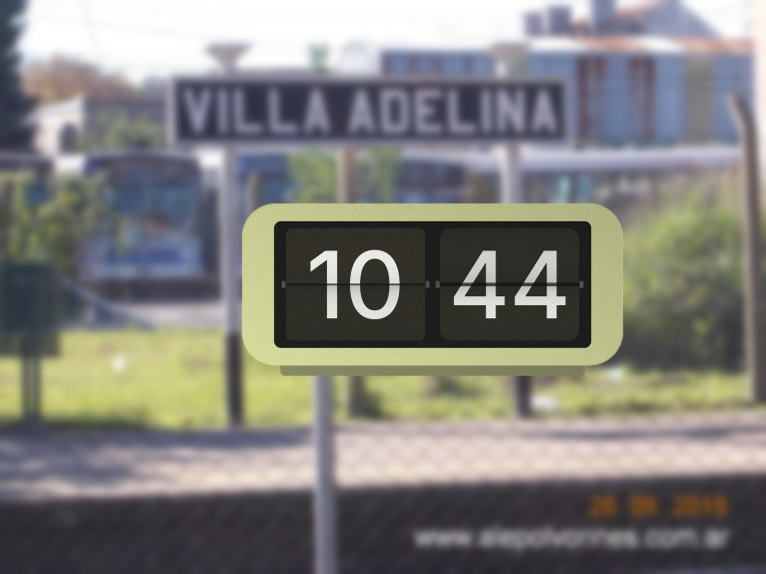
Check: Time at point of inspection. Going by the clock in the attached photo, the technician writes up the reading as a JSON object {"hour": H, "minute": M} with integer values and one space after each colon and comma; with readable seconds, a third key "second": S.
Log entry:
{"hour": 10, "minute": 44}
